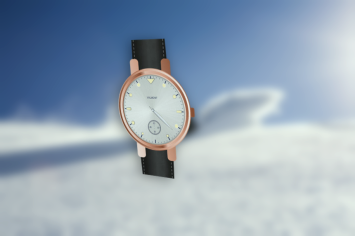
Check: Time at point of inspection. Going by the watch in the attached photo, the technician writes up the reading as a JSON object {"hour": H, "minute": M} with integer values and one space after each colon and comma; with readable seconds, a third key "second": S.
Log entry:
{"hour": 4, "minute": 22}
